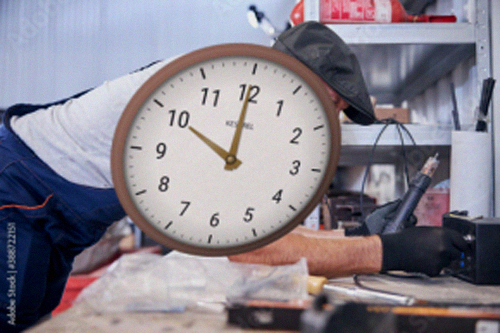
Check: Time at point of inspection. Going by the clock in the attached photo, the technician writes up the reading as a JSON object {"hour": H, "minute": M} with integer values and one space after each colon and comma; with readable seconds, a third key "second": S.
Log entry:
{"hour": 10, "minute": 0}
